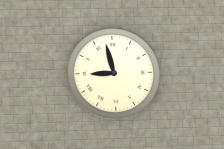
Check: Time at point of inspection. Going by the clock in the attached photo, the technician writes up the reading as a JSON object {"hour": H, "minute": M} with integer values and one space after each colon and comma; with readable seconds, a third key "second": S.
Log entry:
{"hour": 8, "minute": 58}
